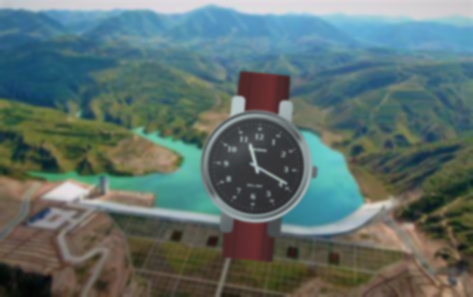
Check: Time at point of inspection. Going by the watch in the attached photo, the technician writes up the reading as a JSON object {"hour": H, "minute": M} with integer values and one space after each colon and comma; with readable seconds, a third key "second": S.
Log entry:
{"hour": 11, "minute": 19}
